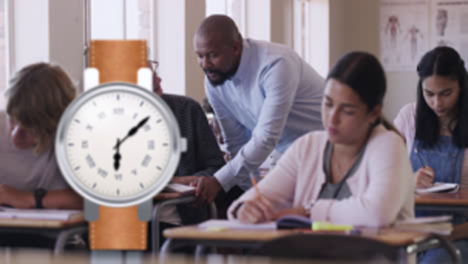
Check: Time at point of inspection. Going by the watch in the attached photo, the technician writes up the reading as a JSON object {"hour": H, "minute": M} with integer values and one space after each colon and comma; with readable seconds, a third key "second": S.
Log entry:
{"hour": 6, "minute": 8}
